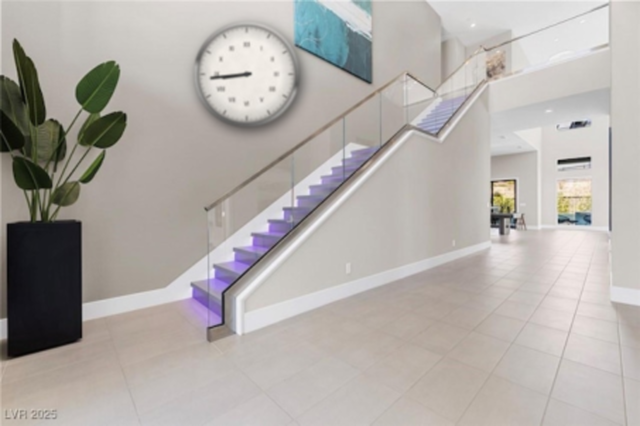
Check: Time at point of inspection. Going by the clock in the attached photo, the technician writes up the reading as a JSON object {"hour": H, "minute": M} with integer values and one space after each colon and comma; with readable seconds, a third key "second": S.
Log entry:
{"hour": 8, "minute": 44}
